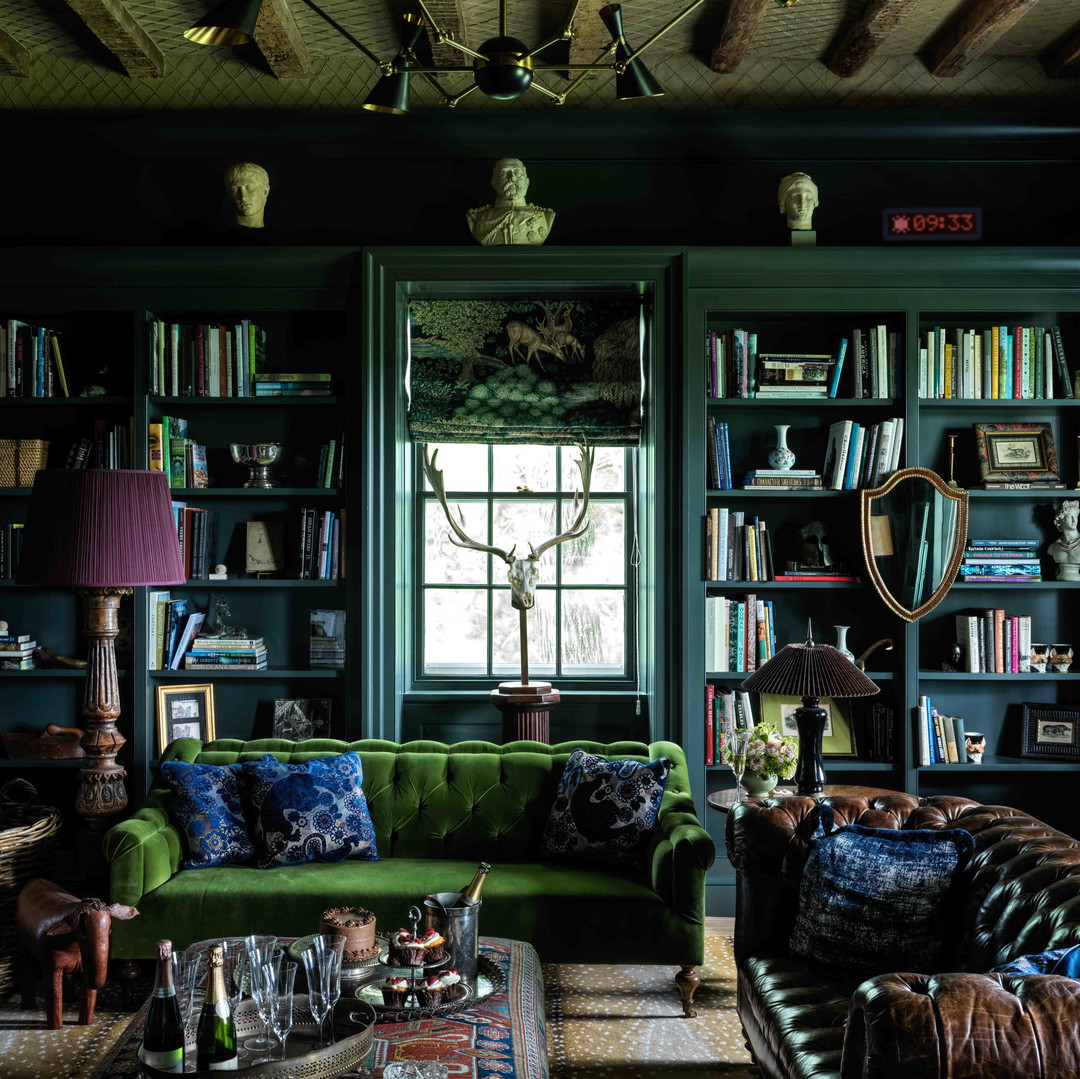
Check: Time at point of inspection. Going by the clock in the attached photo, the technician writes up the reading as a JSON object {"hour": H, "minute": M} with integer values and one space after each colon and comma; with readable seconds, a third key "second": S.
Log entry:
{"hour": 9, "minute": 33}
